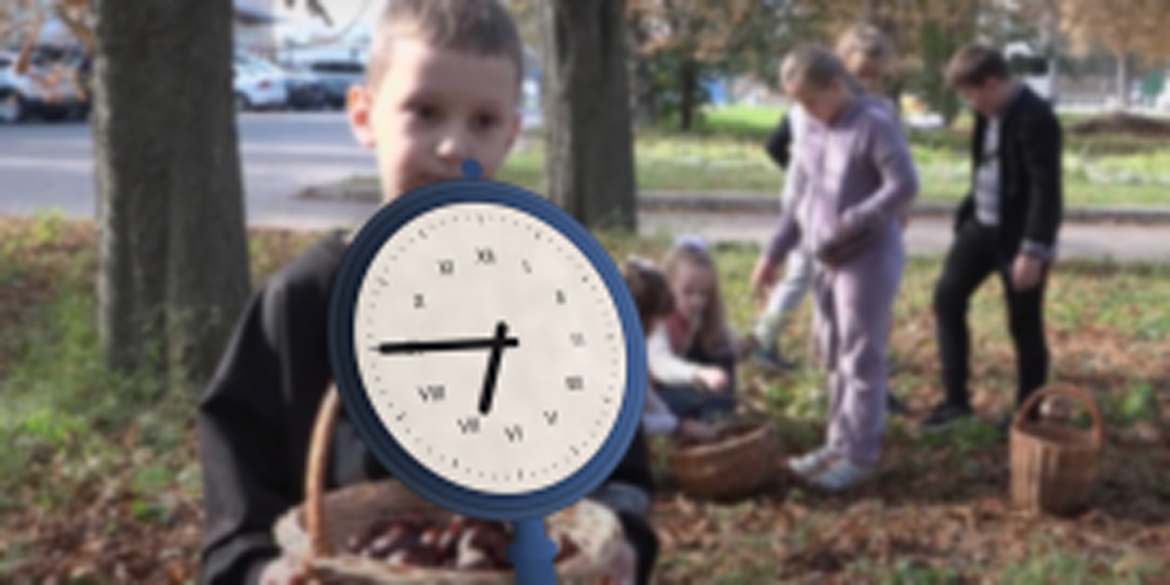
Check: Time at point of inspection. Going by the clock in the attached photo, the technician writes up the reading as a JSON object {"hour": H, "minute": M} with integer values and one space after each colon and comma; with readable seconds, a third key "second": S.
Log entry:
{"hour": 6, "minute": 45}
